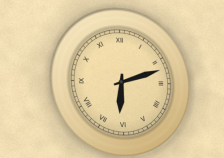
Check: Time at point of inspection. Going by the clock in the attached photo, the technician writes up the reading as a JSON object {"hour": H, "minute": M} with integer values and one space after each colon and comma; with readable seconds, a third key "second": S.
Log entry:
{"hour": 6, "minute": 12}
